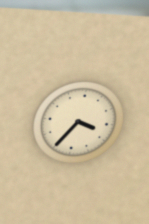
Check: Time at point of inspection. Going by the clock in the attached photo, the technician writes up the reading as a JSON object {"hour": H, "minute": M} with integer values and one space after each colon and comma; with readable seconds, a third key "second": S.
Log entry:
{"hour": 3, "minute": 35}
